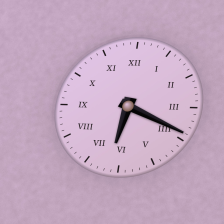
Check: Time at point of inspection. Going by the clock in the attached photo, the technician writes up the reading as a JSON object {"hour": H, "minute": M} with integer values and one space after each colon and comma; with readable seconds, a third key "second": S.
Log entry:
{"hour": 6, "minute": 19}
